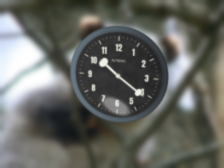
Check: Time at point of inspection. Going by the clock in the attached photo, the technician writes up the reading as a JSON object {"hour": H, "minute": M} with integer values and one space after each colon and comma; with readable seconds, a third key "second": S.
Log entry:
{"hour": 10, "minute": 21}
